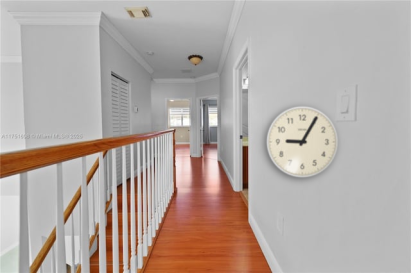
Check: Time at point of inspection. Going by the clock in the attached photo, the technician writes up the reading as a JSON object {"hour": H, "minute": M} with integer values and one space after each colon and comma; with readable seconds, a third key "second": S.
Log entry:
{"hour": 9, "minute": 5}
